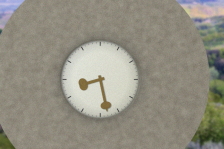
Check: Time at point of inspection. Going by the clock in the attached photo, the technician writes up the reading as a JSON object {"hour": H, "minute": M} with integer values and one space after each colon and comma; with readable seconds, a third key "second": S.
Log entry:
{"hour": 8, "minute": 28}
